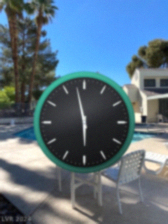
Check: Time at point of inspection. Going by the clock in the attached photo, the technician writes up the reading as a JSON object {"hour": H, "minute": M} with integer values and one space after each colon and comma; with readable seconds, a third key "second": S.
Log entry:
{"hour": 5, "minute": 58}
